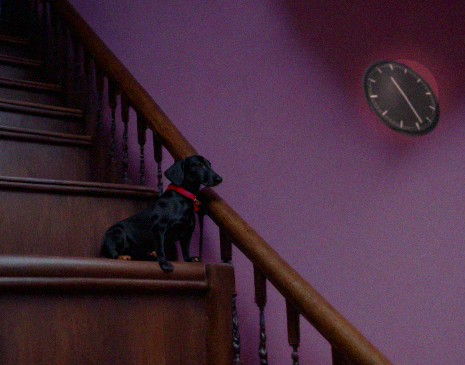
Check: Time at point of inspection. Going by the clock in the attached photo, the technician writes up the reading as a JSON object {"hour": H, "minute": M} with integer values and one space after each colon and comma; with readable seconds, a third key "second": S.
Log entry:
{"hour": 11, "minute": 28}
